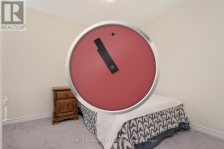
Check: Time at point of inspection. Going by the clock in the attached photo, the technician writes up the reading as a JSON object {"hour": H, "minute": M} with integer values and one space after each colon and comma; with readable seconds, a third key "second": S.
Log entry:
{"hour": 10, "minute": 55}
